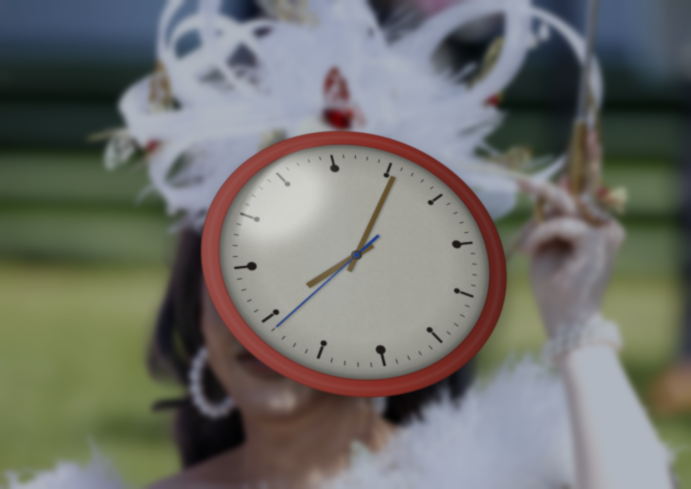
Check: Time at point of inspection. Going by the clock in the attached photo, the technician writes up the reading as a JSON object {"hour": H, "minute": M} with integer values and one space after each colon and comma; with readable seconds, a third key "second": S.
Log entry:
{"hour": 8, "minute": 5, "second": 39}
